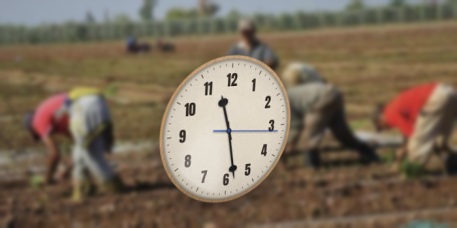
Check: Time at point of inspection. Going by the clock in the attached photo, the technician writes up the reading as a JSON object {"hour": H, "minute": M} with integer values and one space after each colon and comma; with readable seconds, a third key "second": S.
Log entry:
{"hour": 11, "minute": 28, "second": 16}
